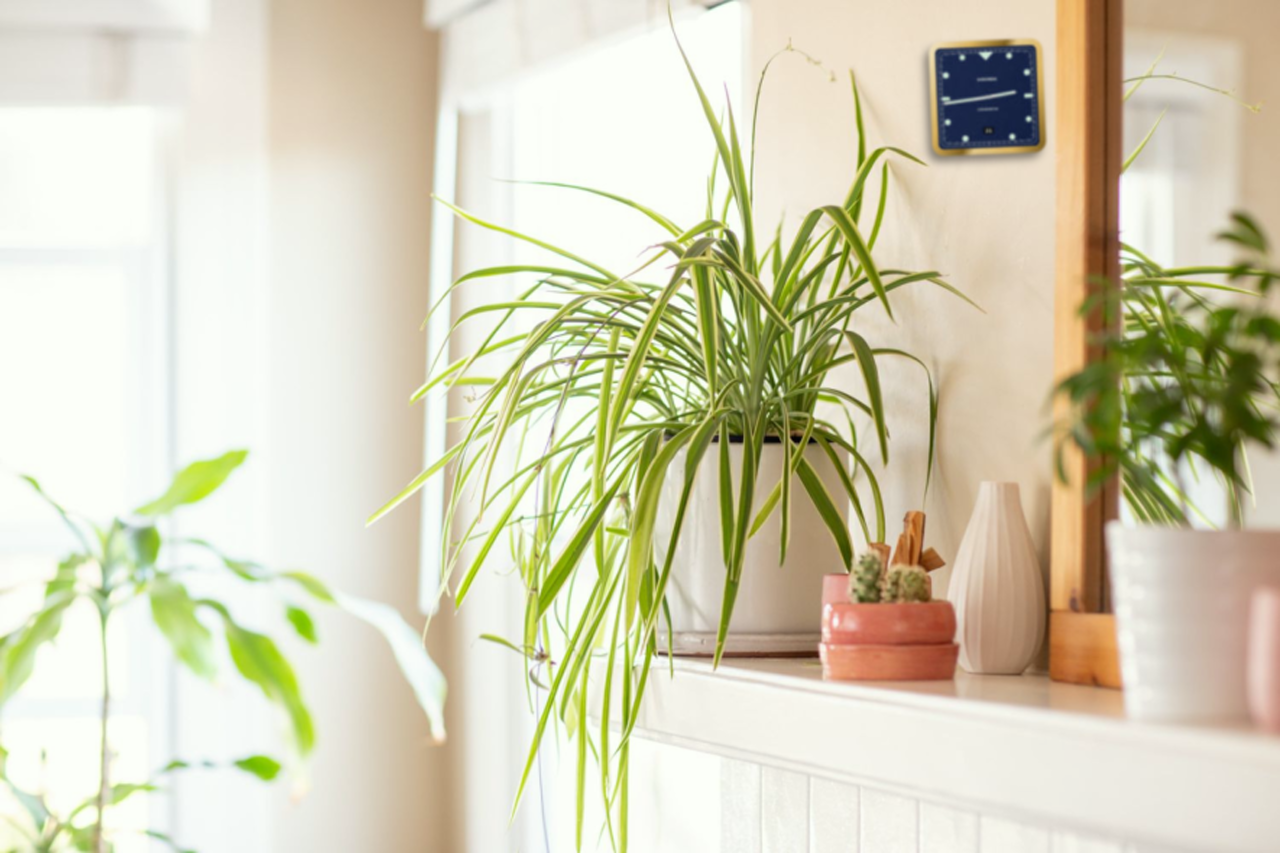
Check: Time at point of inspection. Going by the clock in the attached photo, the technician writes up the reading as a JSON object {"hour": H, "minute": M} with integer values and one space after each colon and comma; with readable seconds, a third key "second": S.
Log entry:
{"hour": 2, "minute": 44}
